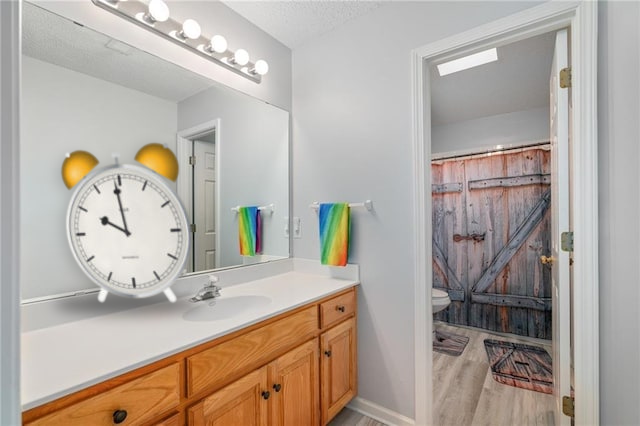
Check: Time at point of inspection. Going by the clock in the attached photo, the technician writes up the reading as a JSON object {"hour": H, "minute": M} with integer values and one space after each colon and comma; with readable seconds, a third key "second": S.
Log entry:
{"hour": 9, "minute": 59}
